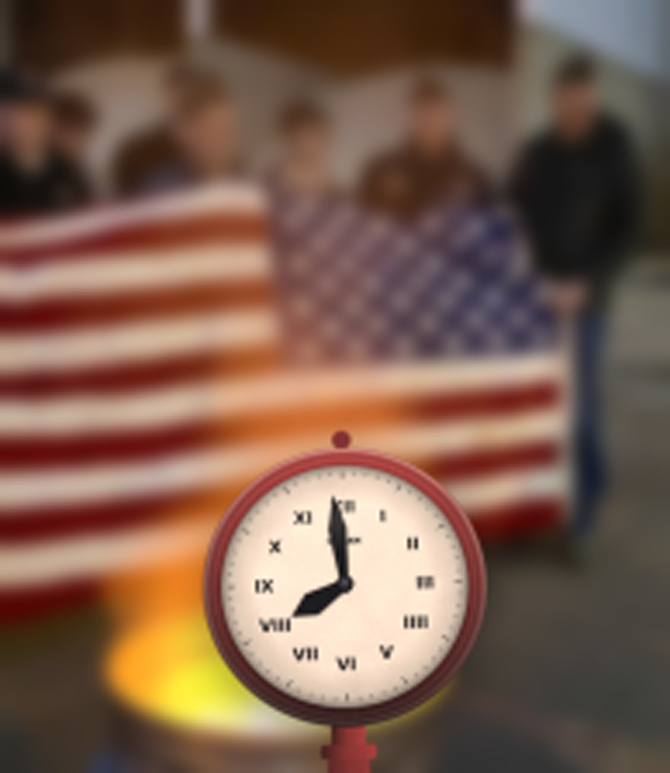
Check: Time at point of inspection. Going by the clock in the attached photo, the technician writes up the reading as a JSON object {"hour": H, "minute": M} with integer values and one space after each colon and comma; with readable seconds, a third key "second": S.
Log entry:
{"hour": 7, "minute": 59}
